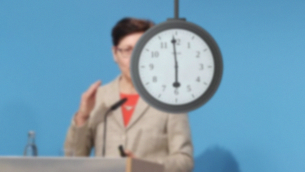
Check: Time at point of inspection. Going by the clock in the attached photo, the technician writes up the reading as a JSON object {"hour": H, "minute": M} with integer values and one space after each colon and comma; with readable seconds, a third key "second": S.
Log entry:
{"hour": 5, "minute": 59}
